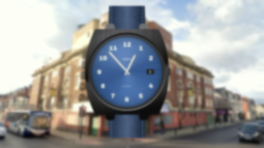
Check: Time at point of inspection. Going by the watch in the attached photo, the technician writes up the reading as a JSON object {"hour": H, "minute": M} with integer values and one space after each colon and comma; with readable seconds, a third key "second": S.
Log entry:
{"hour": 12, "minute": 53}
